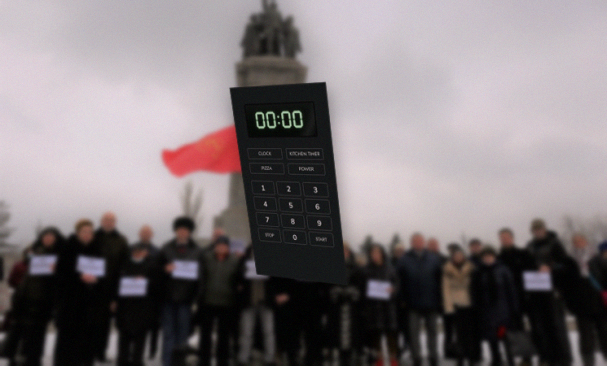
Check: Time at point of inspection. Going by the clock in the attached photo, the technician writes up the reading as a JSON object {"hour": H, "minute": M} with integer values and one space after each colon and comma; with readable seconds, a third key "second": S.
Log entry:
{"hour": 0, "minute": 0}
